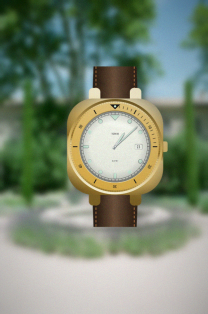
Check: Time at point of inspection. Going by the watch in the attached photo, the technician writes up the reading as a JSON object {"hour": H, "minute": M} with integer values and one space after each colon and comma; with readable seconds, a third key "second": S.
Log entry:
{"hour": 1, "minute": 8}
